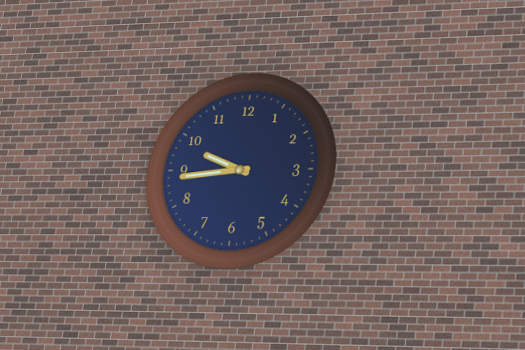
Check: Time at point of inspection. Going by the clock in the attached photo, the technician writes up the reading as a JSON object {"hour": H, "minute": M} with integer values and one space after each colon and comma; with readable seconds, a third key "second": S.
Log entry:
{"hour": 9, "minute": 44}
